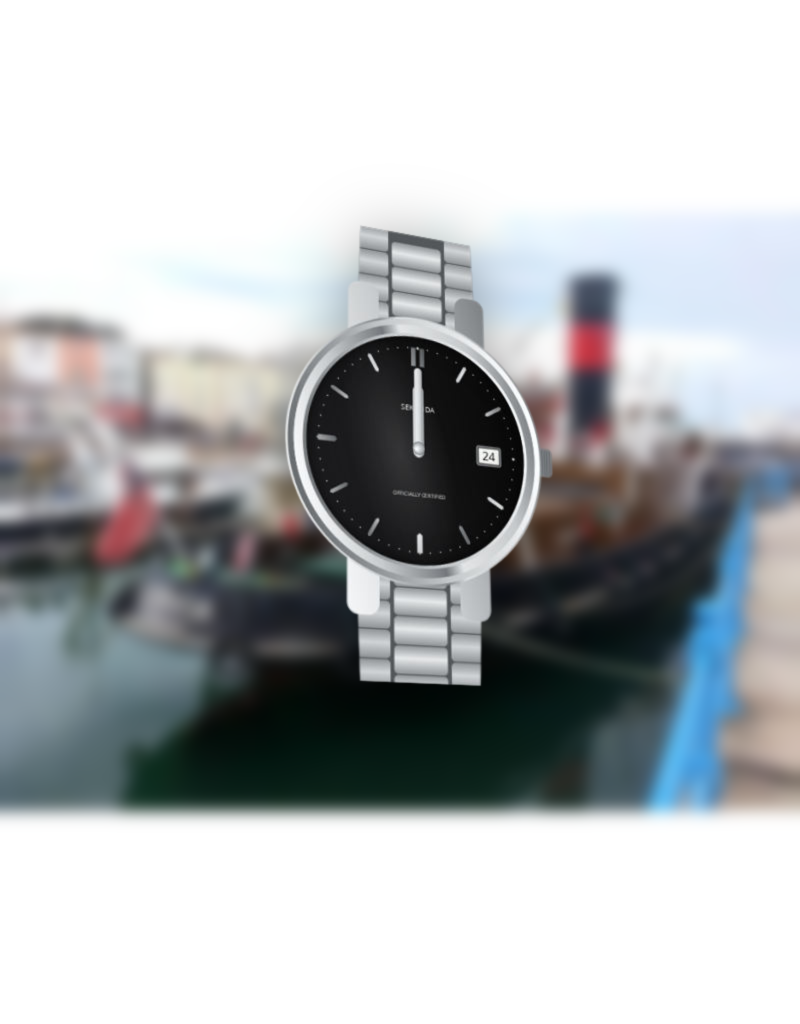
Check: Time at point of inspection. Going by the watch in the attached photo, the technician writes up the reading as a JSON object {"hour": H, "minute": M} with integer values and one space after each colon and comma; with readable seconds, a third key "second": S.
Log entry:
{"hour": 12, "minute": 0}
